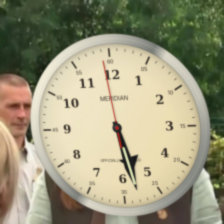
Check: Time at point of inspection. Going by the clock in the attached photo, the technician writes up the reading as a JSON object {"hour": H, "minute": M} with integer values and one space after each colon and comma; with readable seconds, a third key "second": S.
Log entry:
{"hour": 5, "minute": 27, "second": 59}
